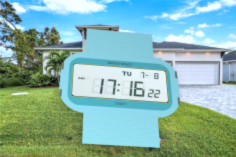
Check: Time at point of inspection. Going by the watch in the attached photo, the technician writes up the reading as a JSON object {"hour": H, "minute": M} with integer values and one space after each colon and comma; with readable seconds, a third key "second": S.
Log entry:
{"hour": 17, "minute": 16}
